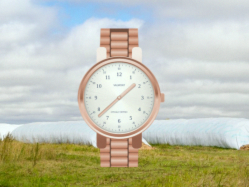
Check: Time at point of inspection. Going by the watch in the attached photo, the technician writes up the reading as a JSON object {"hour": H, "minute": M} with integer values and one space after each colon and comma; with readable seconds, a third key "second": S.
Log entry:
{"hour": 1, "minute": 38}
